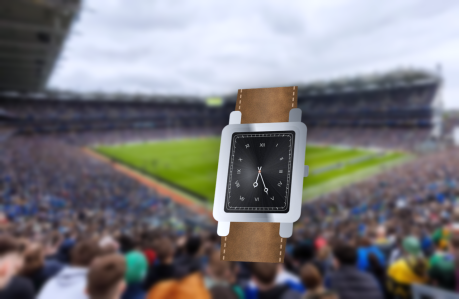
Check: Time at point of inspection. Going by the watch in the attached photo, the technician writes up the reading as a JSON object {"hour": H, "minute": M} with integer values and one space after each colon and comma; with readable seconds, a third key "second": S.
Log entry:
{"hour": 6, "minute": 26}
